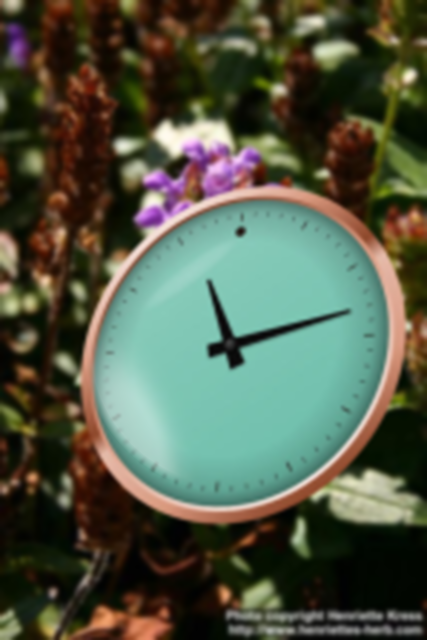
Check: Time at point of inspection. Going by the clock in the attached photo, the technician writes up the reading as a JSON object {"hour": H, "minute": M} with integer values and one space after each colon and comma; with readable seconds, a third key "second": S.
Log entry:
{"hour": 11, "minute": 13}
